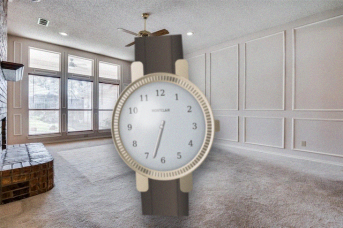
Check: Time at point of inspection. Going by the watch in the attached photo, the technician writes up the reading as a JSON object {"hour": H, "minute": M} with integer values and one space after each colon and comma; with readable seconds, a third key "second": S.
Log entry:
{"hour": 6, "minute": 33}
